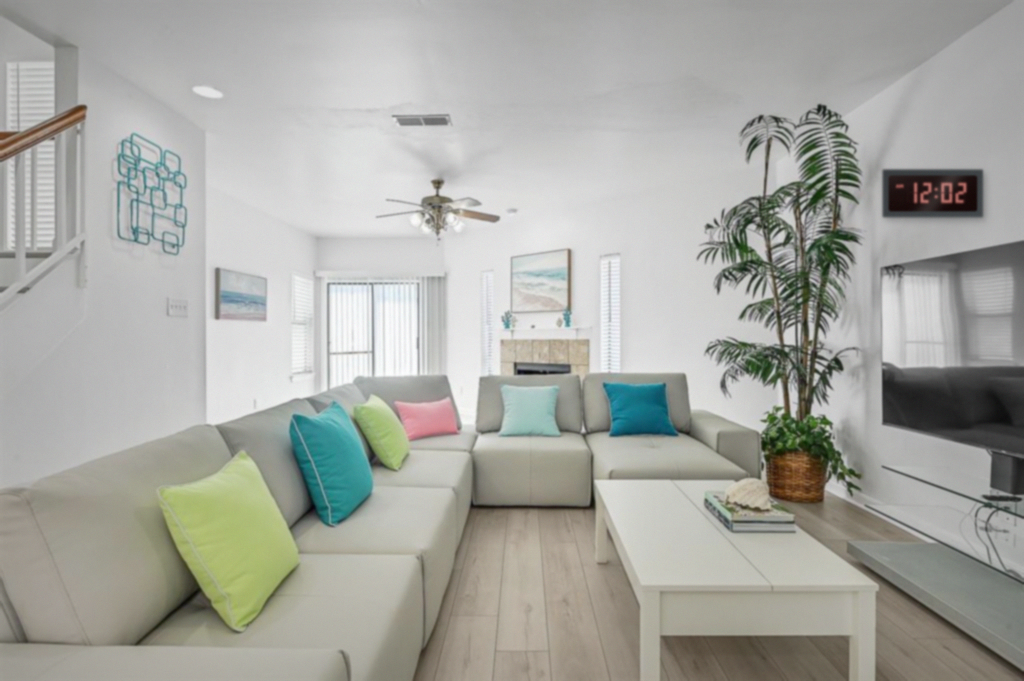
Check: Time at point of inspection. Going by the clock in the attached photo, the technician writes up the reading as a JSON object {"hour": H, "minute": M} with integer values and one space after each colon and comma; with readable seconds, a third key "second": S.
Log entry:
{"hour": 12, "minute": 2}
